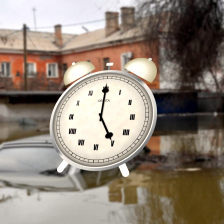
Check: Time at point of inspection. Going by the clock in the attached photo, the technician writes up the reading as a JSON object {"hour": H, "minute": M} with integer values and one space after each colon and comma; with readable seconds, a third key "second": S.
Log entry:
{"hour": 5, "minute": 0}
